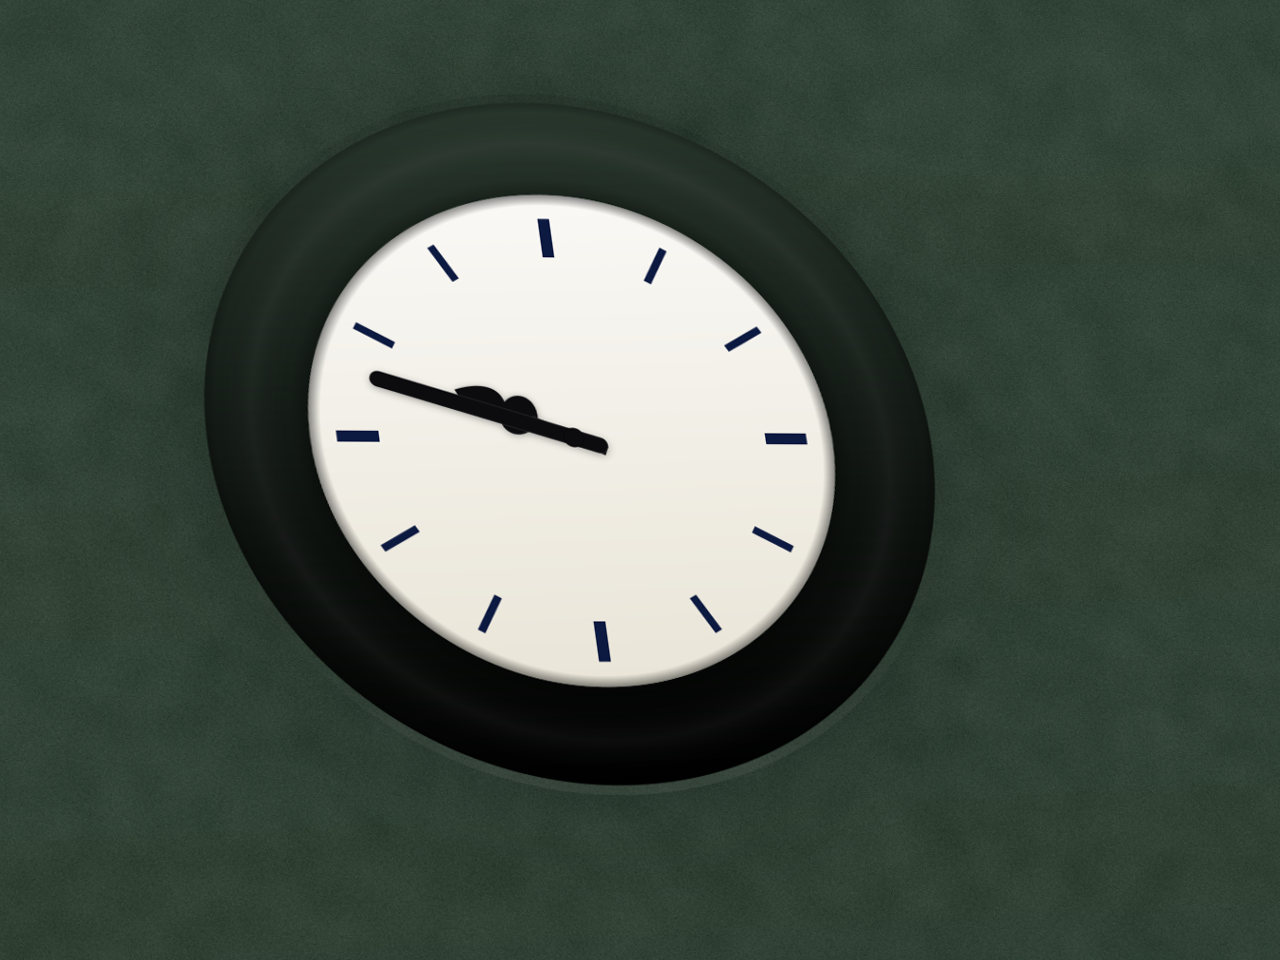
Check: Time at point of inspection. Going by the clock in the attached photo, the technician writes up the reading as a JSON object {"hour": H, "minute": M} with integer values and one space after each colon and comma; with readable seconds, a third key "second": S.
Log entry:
{"hour": 9, "minute": 48}
